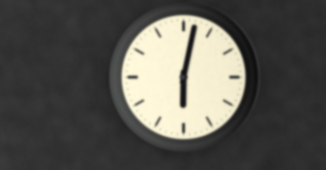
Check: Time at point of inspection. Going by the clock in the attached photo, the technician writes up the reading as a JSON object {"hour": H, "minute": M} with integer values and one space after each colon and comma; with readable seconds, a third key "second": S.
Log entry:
{"hour": 6, "minute": 2}
